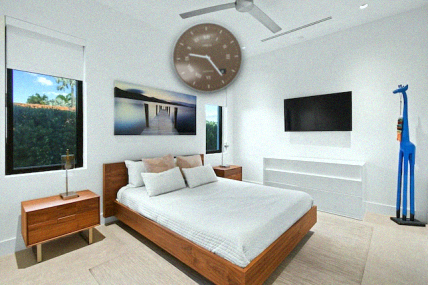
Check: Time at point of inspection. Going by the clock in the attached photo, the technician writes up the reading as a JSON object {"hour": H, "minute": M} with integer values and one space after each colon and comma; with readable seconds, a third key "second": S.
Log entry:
{"hour": 9, "minute": 24}
